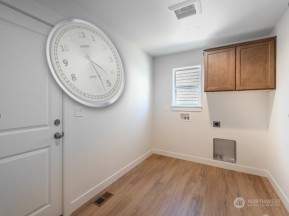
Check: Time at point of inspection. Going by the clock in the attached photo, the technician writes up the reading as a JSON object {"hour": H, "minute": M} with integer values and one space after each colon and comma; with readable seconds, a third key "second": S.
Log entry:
{"hour": 4, "minute": 28}
